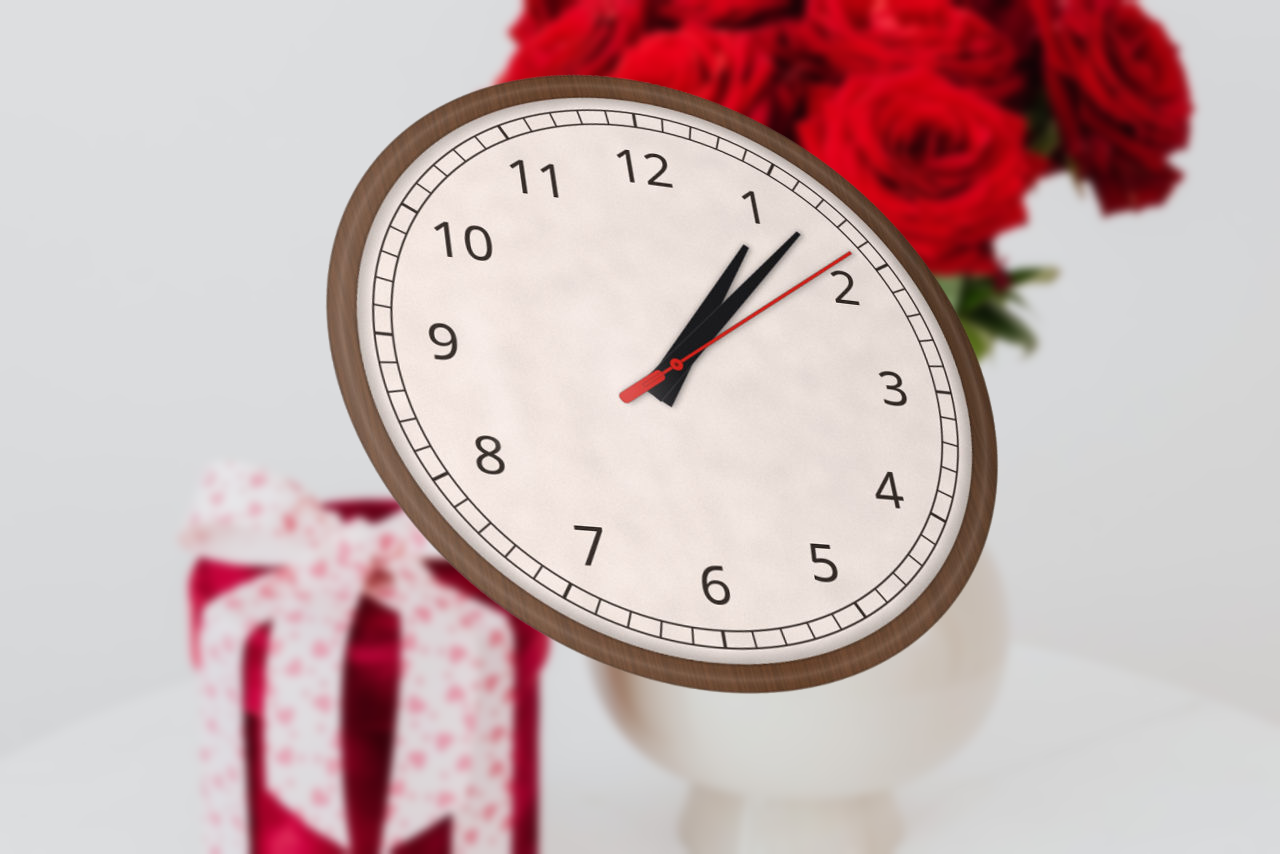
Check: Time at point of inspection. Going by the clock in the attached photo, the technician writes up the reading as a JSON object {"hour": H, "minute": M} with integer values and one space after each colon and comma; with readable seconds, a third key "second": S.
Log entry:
{"hour": 1, "minute": 7, "second": 9}
